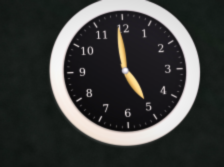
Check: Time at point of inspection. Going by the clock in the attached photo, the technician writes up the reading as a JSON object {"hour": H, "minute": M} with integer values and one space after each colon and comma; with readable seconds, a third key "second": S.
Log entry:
{"hour": 4, "minute": 59}
